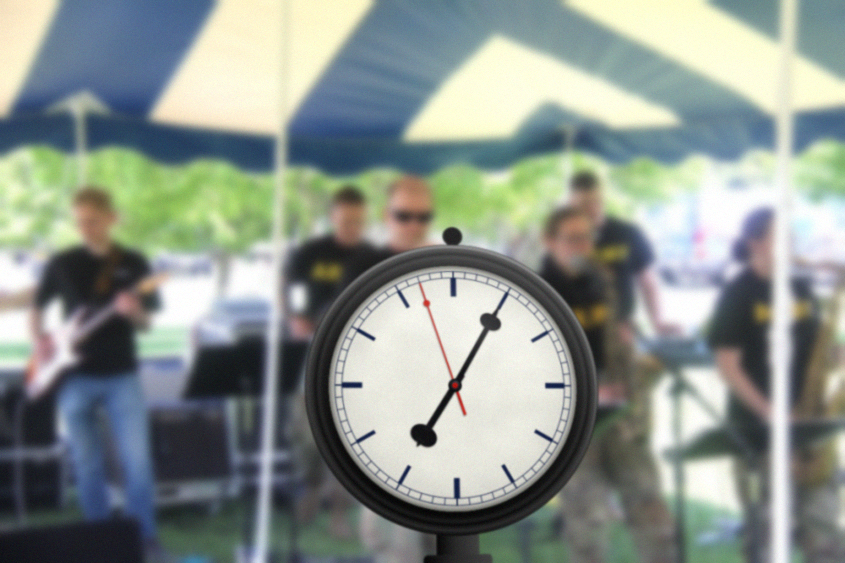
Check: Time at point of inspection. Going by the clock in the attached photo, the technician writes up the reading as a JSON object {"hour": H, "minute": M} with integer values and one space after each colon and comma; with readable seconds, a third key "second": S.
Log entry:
{"hour": 7, "minute": 4, "second": 57}
